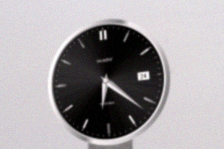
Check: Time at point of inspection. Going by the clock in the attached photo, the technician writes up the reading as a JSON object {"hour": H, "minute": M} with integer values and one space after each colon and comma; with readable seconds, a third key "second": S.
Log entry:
{"hour": 6, "minute": 22}
